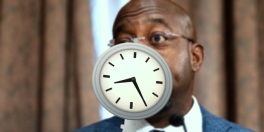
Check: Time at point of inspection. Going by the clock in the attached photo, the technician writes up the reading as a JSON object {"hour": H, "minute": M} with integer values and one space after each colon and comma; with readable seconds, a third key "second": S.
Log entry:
{"hour": 8, "minute": 25}
